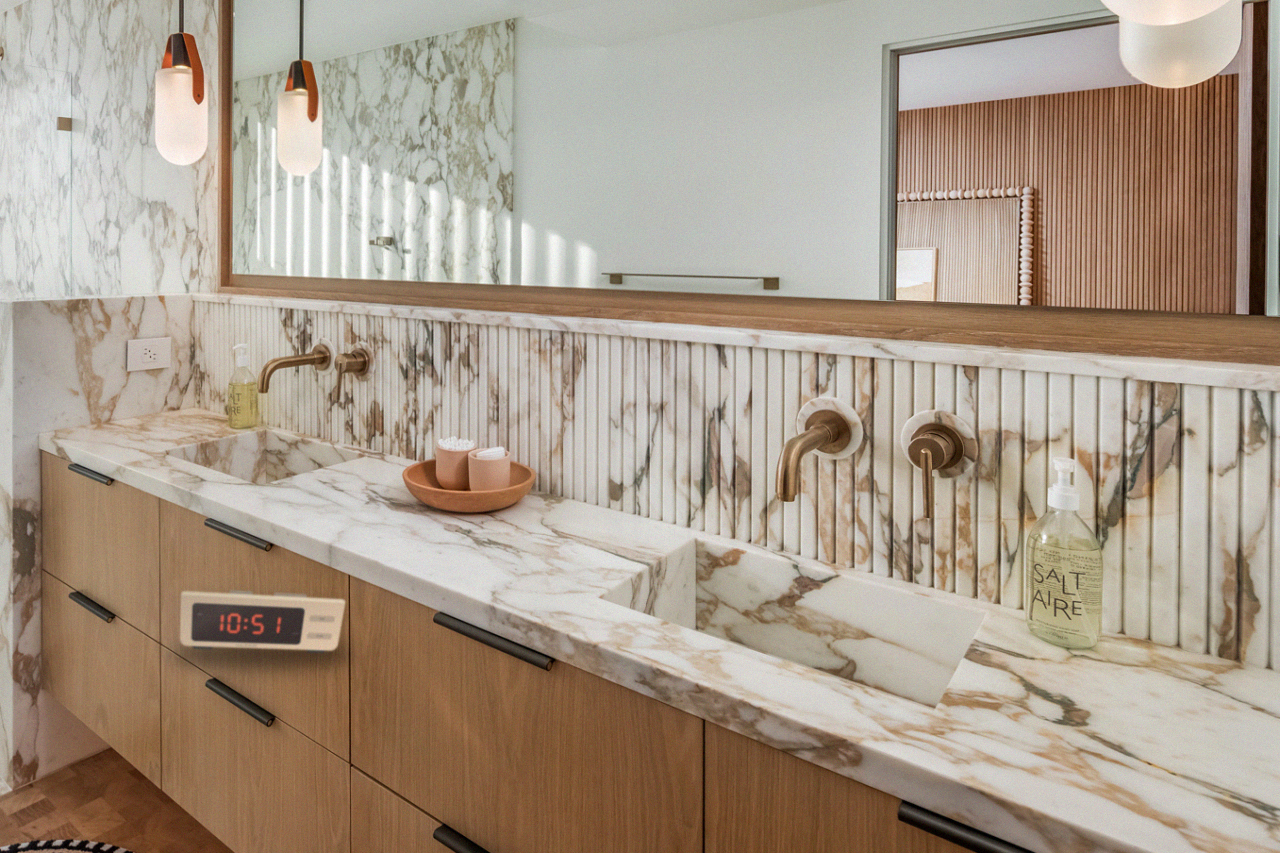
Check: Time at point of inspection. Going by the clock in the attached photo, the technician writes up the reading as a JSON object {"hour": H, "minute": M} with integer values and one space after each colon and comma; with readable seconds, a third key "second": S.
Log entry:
{"hour": 10, "minute": 51}
